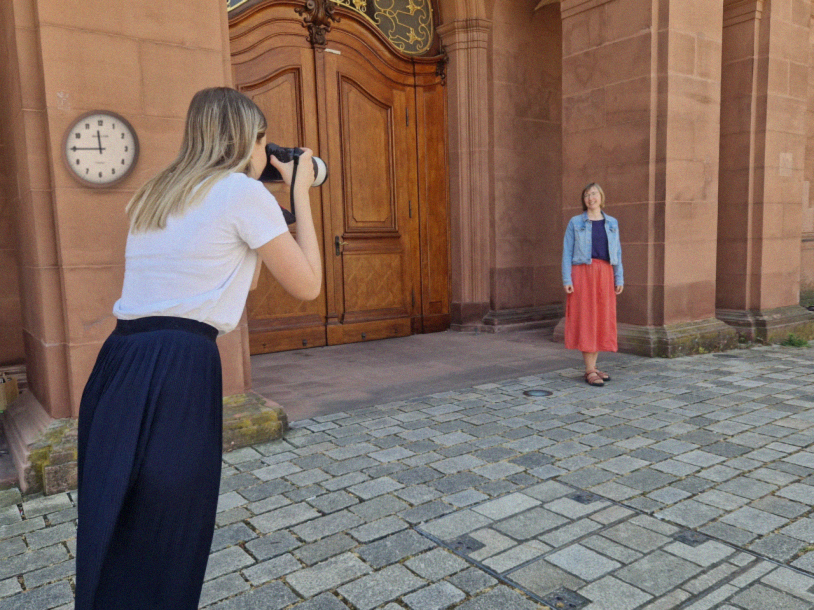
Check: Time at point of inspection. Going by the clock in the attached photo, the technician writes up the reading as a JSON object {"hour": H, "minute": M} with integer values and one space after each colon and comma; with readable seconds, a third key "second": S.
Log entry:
{"hour": 11, "minute": 45}
